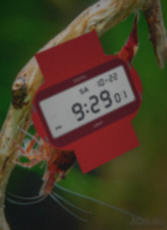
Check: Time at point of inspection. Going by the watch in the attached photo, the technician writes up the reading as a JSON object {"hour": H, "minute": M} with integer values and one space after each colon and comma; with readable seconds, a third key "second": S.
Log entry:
{"hour": 9, "minute": 29}
